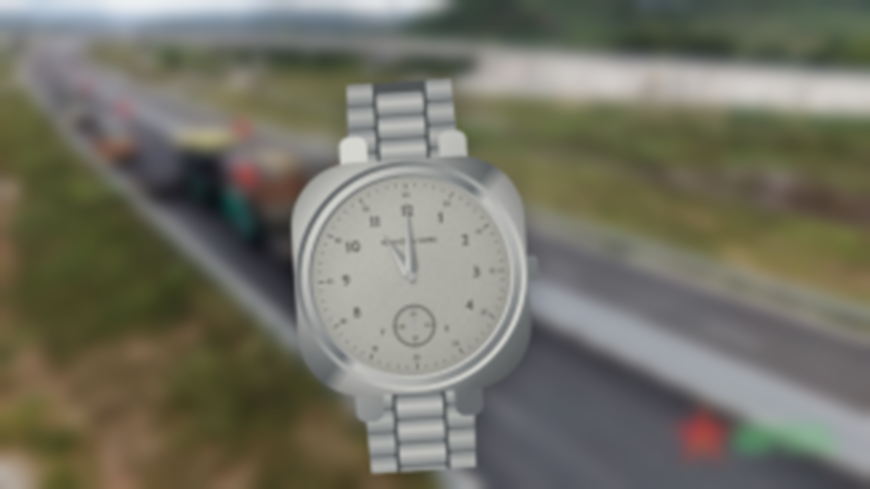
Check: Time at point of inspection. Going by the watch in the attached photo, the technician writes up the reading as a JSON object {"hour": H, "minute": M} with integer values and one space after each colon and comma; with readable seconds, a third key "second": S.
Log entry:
{"hour": 11, "minute": 0}
